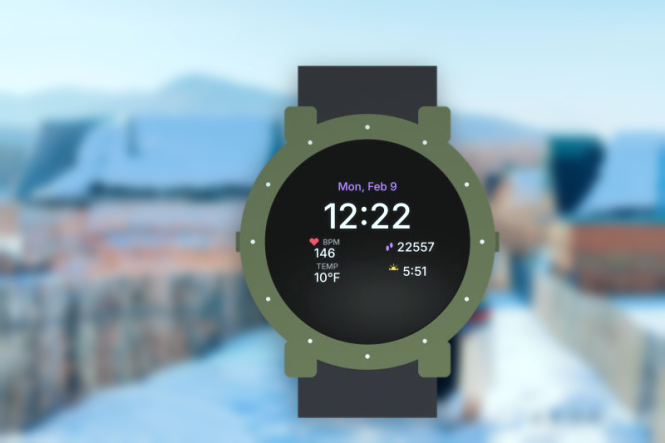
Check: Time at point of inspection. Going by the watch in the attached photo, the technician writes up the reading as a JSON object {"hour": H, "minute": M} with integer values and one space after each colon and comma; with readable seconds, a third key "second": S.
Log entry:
{"hour": 12, "minute": 22}
